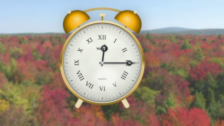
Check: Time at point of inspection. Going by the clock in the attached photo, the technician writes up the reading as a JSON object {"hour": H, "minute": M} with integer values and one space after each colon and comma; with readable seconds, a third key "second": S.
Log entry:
{"hour": 12, "minute": 15}
